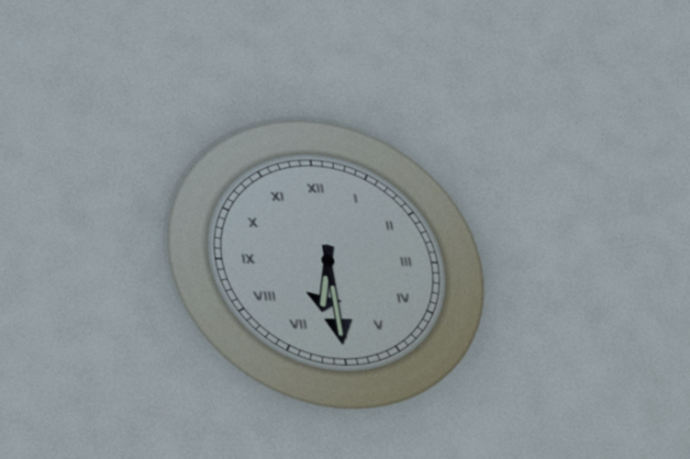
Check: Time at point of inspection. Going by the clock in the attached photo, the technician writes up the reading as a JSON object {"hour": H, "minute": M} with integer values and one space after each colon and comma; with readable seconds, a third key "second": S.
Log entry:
{"hour": 6, "minute": 30}
